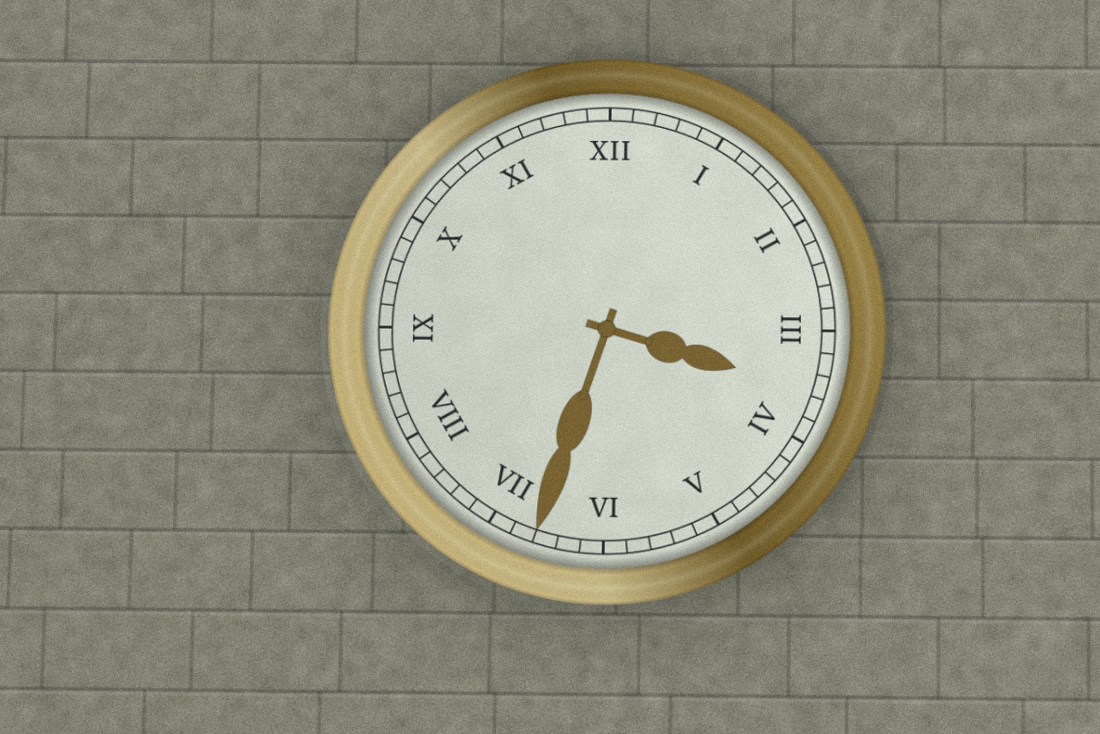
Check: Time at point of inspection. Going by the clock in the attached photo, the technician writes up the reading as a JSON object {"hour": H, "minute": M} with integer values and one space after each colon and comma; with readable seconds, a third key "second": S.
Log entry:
{"hour": 3, "minute": 33}
